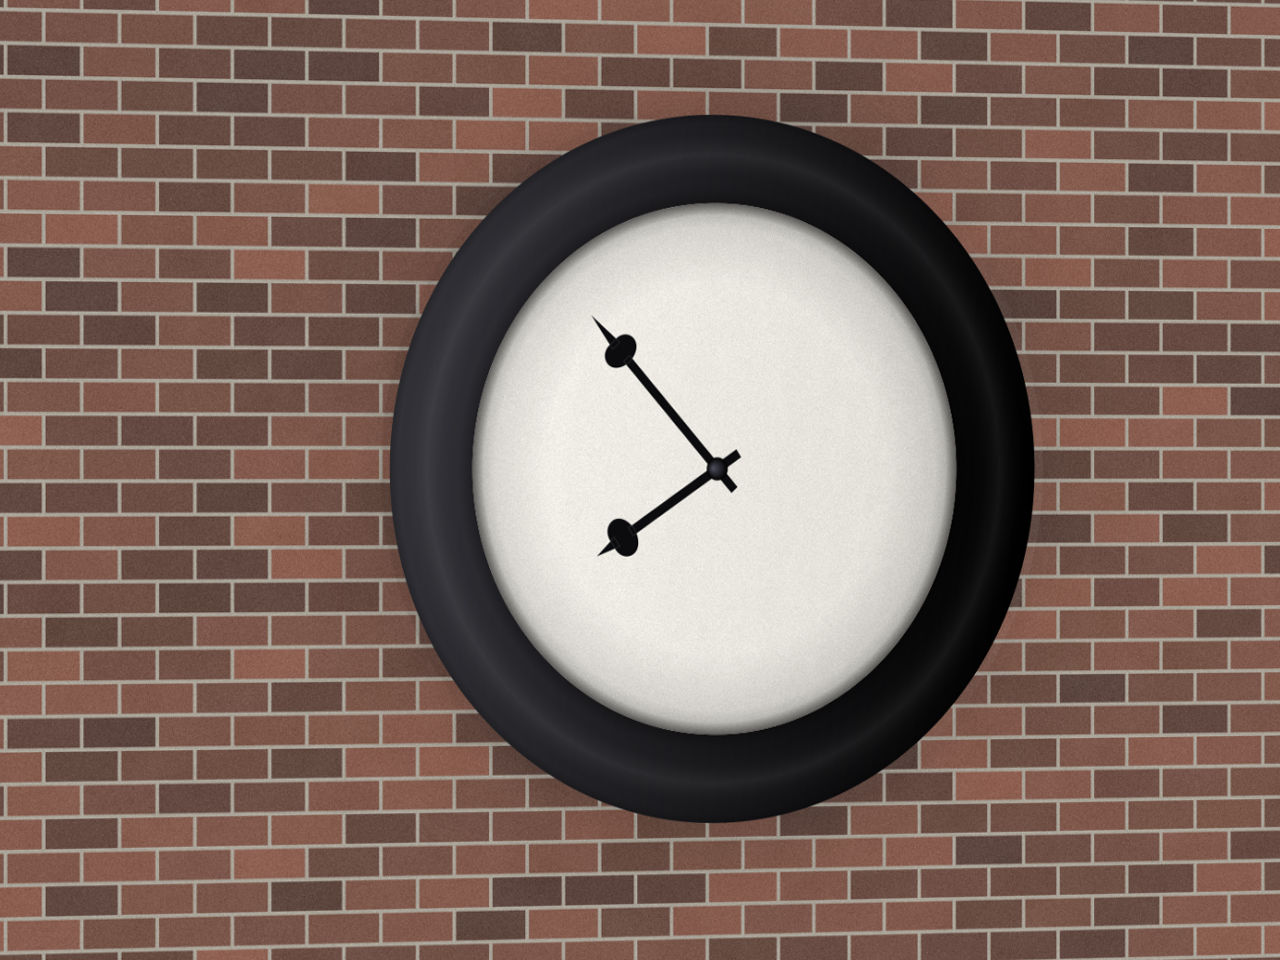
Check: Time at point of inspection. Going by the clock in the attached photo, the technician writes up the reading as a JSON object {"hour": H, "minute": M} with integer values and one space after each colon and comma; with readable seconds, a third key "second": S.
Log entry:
{"hour": 7, "minute": 53}
